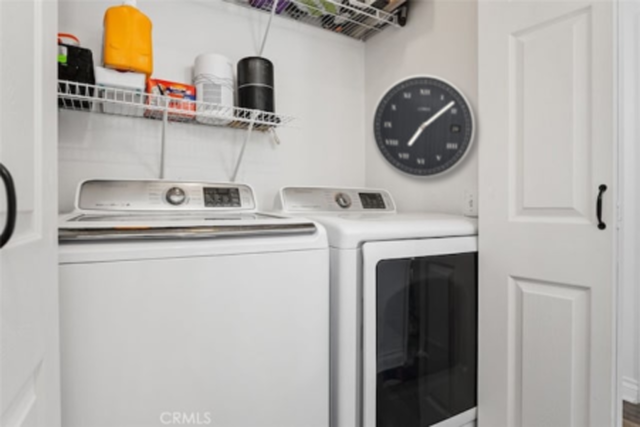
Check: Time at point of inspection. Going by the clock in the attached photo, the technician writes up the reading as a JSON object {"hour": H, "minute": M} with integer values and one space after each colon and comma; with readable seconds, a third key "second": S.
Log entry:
{"hour": 7, "minute": 8}
